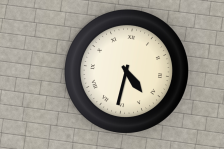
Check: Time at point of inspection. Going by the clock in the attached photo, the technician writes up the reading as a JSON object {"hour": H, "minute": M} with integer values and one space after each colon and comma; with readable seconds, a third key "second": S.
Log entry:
{"hour": 4, "minute": 31}
